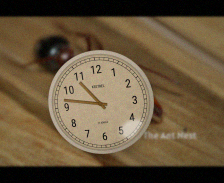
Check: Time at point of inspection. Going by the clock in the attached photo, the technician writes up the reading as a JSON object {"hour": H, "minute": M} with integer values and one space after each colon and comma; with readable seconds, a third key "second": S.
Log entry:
{"hour": 10, "minute": 47}
